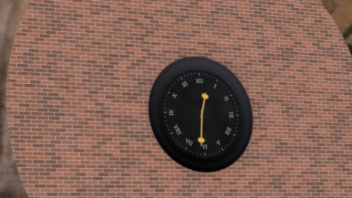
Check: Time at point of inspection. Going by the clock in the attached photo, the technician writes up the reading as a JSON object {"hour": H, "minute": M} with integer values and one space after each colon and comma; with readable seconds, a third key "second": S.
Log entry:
{"hour": 12, "minute": 31}
